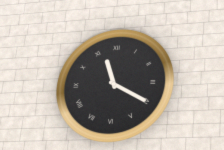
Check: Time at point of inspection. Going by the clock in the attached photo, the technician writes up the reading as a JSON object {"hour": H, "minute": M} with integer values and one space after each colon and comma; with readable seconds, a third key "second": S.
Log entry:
{"hour": 11, "minute": 20}
